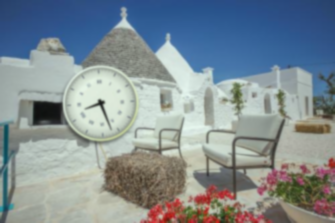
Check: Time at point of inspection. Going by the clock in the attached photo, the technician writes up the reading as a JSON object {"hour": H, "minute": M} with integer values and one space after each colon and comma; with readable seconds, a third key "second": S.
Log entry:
{"hour": 8, "minute": 27}
